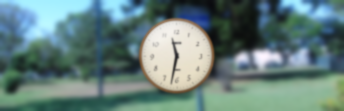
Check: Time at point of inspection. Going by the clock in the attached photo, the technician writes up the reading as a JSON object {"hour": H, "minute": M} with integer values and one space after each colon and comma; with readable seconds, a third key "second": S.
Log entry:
{"hour": 11, "minute": 32}
